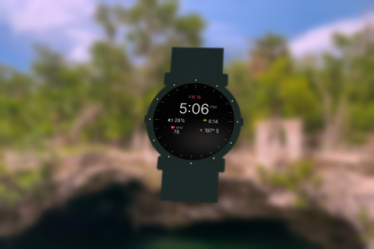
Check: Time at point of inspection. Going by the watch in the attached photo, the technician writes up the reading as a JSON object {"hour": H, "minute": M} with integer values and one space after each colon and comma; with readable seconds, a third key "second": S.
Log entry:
{"hour": 5, "minute": 6}
